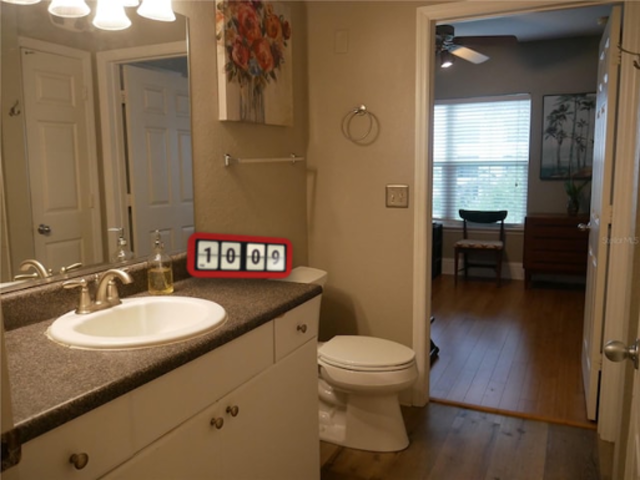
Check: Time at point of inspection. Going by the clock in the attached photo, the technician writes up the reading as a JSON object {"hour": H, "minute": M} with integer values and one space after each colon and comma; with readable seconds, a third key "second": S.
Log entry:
{"hour": 10, "minute": 9}
